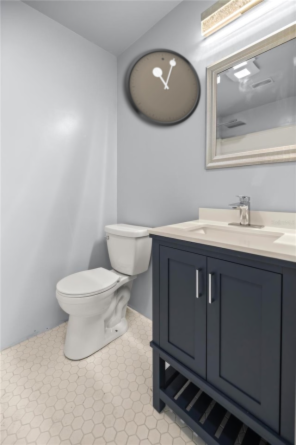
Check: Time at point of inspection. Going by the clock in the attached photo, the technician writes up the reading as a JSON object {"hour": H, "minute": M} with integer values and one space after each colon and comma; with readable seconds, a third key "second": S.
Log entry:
{"hour": 11, "minute": 4}
